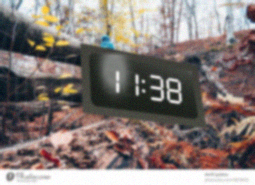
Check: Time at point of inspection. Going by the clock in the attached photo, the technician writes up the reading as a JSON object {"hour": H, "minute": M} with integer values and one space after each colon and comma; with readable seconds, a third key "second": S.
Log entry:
{"hour": 11, "minute": 38}
